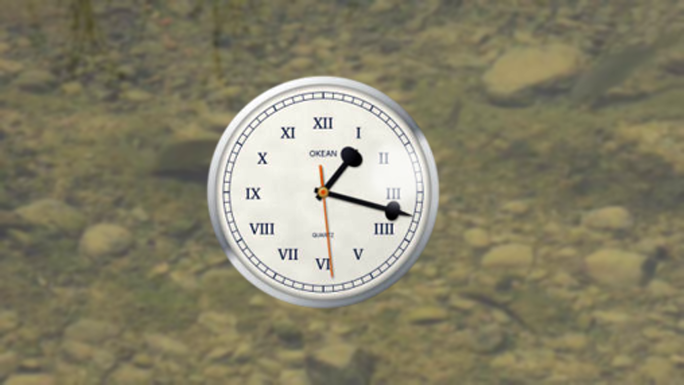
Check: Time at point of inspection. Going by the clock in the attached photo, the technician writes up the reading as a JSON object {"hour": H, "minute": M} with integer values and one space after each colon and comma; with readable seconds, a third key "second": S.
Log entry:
{"hour": 1, "minute": 17, "second": 29}
